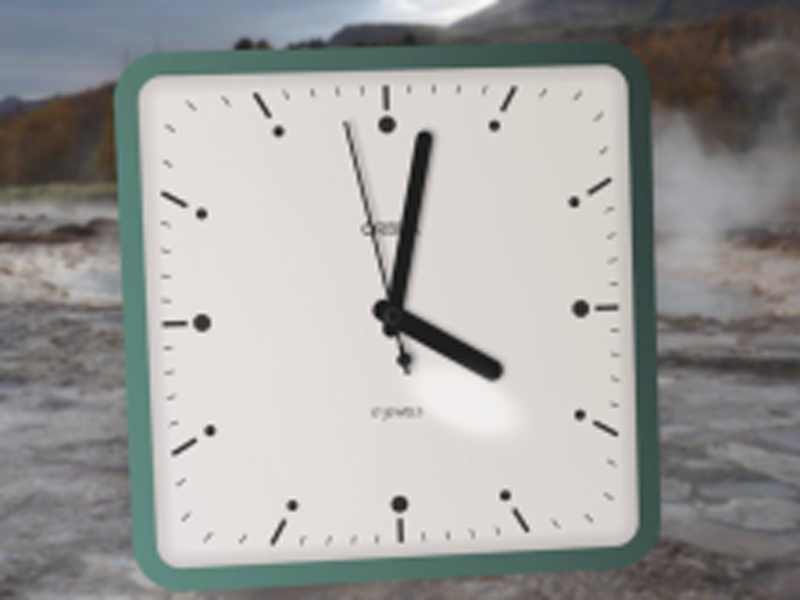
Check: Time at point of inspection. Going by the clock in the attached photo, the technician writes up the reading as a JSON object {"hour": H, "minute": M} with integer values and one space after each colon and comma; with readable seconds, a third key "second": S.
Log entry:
{"hour": 4, "minute": 1, "second": 58}
